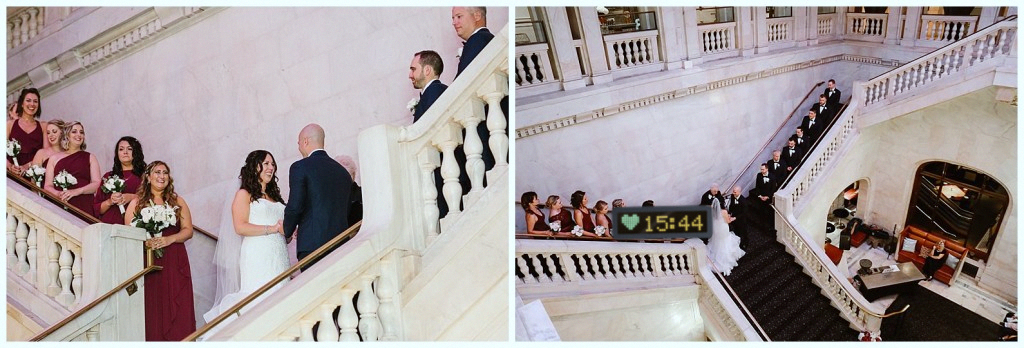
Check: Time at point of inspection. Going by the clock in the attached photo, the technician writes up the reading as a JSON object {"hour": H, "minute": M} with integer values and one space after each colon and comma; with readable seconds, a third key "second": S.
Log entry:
{"hour": 15, "minute": 44}
